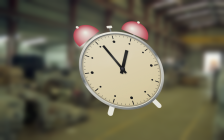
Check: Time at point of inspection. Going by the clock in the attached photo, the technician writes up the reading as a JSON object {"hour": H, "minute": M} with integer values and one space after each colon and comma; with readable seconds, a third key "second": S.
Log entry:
{"hour": 12, "minute": 56}
